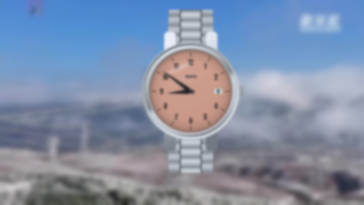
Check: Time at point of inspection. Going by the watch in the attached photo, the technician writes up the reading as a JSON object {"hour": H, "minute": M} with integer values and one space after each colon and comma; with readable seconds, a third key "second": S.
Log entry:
{"hour": 8, "minute": 51}
